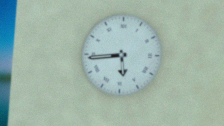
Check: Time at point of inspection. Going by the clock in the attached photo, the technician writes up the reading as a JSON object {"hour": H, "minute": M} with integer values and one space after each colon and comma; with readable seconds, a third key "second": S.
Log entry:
{"hour": 5, "minute": 44}
